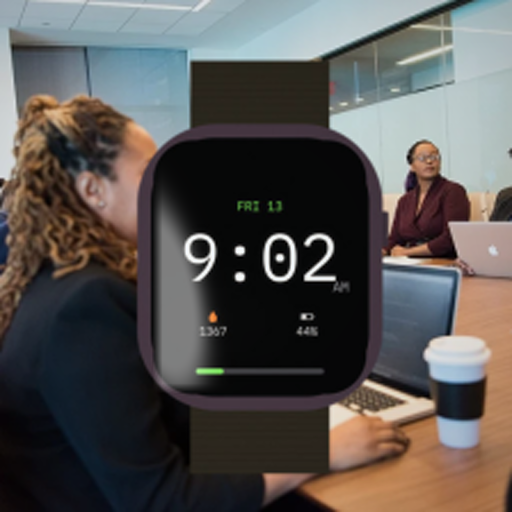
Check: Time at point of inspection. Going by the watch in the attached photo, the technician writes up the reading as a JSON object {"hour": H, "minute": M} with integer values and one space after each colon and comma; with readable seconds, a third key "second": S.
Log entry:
{"hour": 9, "minute": 2}
